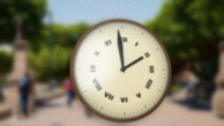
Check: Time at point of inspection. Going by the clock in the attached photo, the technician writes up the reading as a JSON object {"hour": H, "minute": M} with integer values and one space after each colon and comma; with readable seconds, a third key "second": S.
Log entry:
{"hour": 1, "minute": 59}
